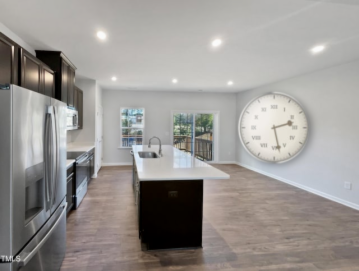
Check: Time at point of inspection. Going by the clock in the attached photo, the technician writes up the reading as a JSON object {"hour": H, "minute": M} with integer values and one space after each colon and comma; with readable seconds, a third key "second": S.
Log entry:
{"hour": 2, "minute": 28}
